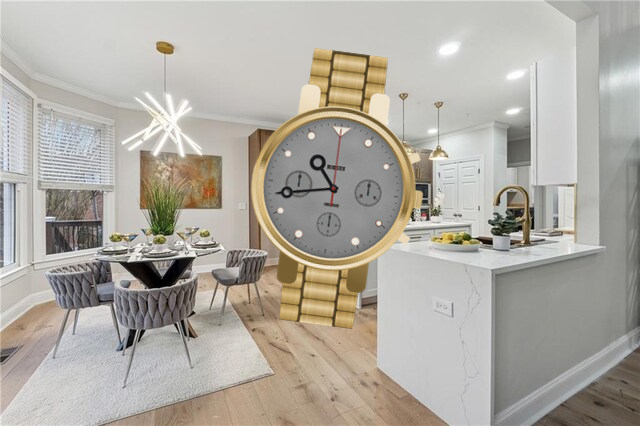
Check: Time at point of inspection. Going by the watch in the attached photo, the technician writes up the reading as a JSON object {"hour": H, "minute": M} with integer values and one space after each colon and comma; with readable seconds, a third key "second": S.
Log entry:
{"hour": 10, "minute": 43}
